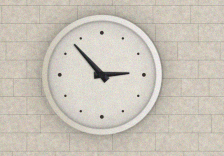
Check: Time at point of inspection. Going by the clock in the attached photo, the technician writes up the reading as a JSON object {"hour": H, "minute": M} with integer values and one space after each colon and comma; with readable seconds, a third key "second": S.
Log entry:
{"hour": 2, "minute": 53}
